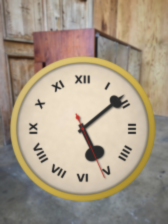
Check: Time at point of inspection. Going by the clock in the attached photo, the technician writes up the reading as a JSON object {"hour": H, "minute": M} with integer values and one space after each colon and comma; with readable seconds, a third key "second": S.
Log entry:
{"hour": 5, "minute": 8, "second": 26}
